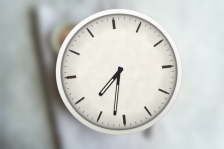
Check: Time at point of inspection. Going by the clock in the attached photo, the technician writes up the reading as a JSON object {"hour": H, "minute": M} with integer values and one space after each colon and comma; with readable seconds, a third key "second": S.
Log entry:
{"hour": 7, "minute": 32}
